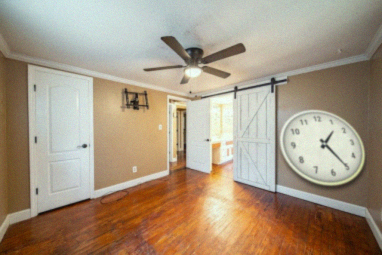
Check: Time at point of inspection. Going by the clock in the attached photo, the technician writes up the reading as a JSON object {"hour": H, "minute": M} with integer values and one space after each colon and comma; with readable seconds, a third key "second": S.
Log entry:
{"hour": 1, "minute": 25}
